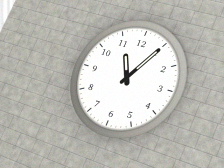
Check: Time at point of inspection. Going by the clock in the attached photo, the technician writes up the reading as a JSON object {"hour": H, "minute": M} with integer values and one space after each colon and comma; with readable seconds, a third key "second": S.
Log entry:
{"hour": 11, "minute": 5}
